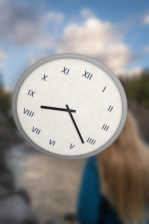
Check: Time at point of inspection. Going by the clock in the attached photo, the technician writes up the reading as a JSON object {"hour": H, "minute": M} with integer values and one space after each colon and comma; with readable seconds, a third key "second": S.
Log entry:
{"hour": 8, "minute": 22}
